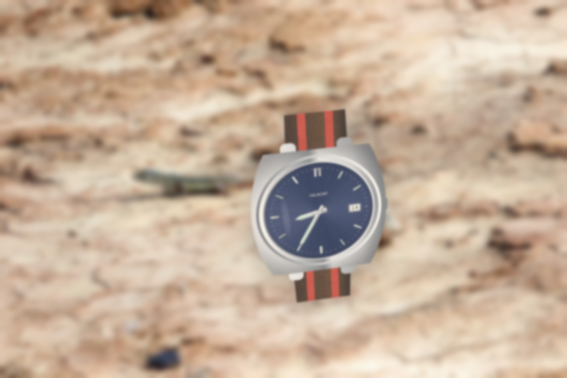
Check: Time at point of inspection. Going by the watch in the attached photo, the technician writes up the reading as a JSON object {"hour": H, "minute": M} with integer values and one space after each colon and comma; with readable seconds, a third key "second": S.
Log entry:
{"hour": 8, "minute": 35}
